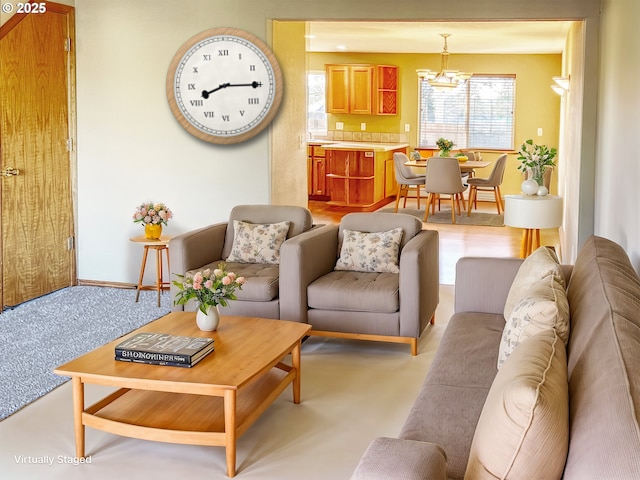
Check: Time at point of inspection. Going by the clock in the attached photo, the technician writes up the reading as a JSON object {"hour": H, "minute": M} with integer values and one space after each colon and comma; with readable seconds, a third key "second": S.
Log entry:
{"hour": 8, "minute": 15}
